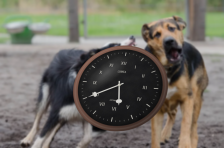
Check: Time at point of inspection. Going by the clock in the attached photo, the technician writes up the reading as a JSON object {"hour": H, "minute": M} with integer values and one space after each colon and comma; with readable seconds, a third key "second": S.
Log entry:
{"hour": 5, "minute": 40}
